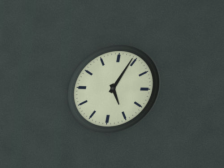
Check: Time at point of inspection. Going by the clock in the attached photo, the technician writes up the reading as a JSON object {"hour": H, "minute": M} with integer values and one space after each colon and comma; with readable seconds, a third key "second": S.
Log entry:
{"hour": 5, "minute": 4}
